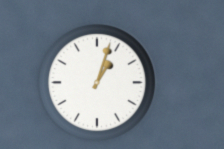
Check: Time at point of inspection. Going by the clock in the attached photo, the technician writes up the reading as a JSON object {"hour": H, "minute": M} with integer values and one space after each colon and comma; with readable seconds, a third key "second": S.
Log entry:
{"hour": 1, "minute": 3}
